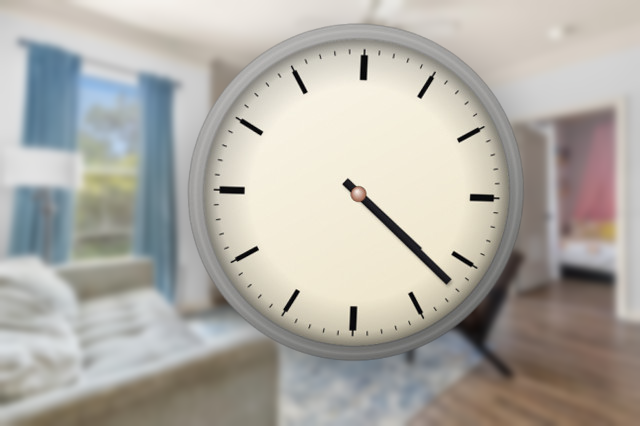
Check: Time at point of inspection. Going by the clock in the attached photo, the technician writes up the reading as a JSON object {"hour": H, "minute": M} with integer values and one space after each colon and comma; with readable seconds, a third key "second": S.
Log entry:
{"hour": 4, "minute": 22}
